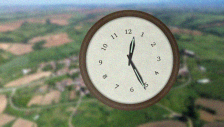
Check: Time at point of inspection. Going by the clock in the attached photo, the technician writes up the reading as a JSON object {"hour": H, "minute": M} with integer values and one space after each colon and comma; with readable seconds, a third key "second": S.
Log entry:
{"hour": 12, "minute": 26}
